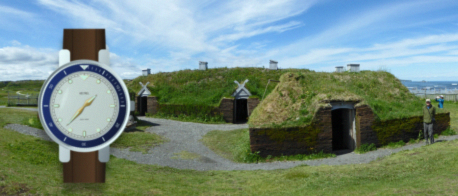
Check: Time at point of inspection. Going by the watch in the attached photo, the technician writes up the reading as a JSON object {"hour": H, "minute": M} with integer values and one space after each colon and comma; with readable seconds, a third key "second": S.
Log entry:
{"hour": 1, "minute": 37}
